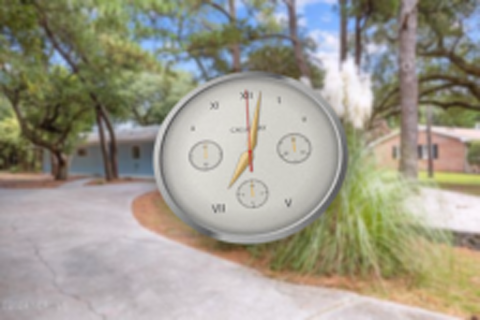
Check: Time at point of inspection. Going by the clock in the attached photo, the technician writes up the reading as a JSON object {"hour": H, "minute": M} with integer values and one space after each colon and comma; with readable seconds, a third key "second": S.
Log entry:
{"hour": 7, "minute": 2}
